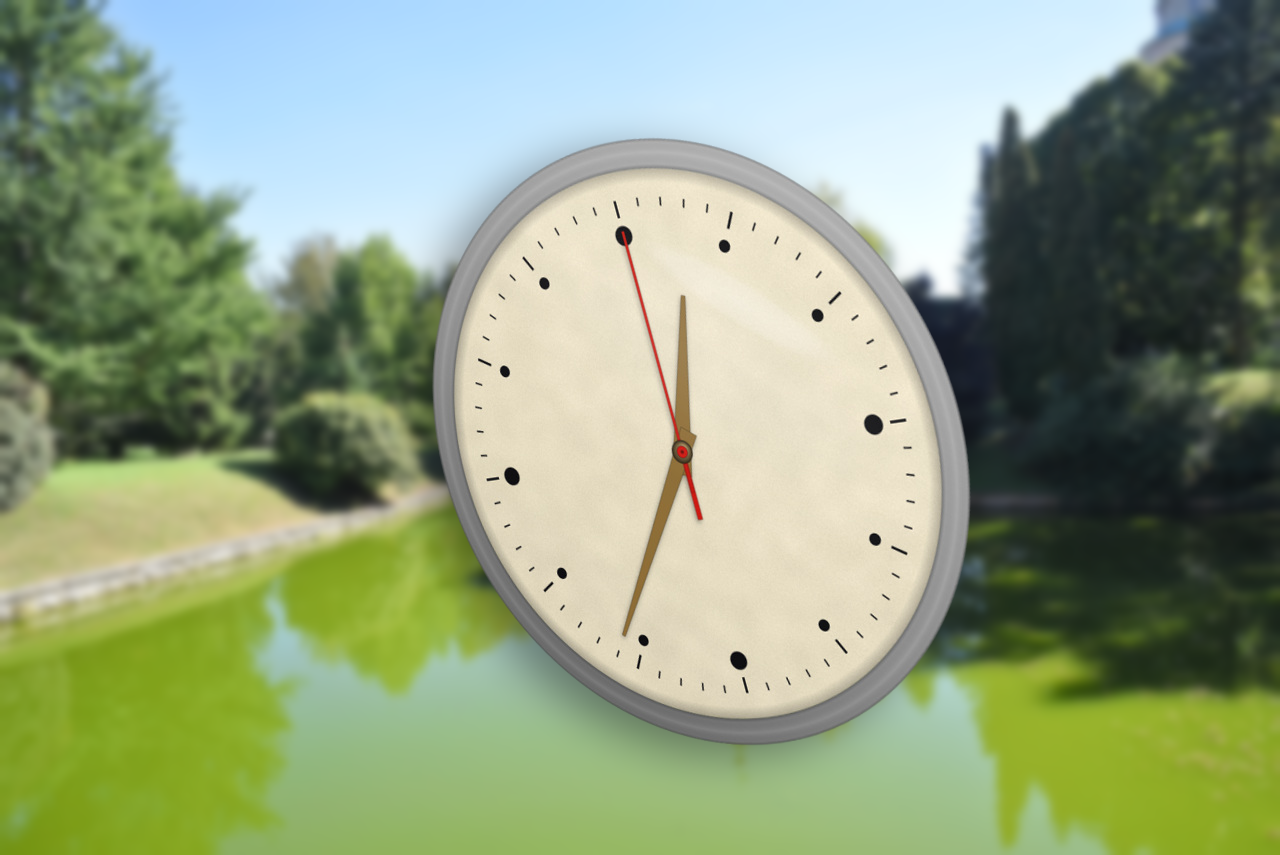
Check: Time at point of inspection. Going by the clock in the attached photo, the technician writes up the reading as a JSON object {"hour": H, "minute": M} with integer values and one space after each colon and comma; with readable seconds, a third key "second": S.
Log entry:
{"hour": 12, "minute": 36, "second": 0}
